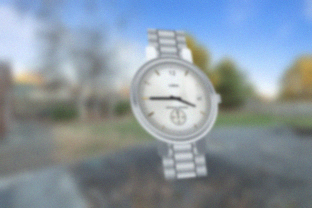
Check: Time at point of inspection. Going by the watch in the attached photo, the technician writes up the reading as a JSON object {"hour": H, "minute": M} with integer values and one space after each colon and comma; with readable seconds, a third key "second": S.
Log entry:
{"hour": 3, "minute": 45}
